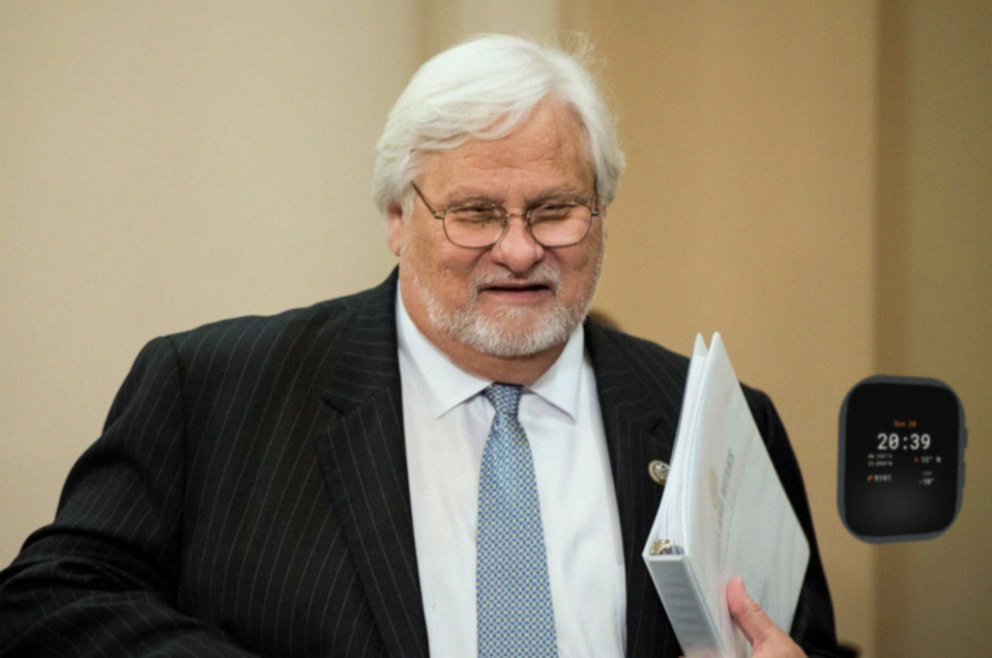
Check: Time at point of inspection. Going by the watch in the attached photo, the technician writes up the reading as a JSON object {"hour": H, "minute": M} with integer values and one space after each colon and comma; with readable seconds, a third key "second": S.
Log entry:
{"hour": 20, "minute": 39}
